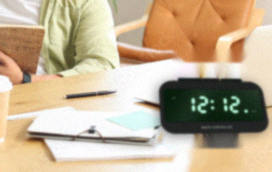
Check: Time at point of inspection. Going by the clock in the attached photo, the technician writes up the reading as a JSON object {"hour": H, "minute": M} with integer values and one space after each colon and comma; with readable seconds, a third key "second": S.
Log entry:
{"hour": 12, "minute": 12}
